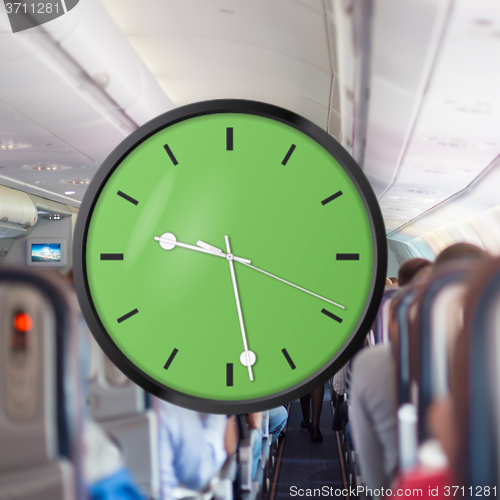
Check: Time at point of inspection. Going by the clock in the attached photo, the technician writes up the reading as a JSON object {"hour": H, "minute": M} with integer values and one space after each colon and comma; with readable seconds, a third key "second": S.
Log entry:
{"hour": 9, "minute": 28, "second": 19}
